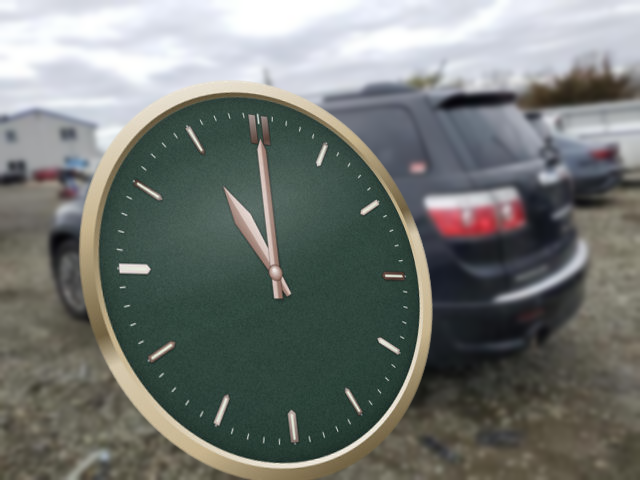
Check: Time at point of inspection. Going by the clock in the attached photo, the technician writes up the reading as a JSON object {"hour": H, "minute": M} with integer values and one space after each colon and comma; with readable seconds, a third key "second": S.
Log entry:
{"hour": 11, "minute": 0}
